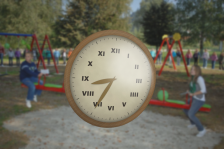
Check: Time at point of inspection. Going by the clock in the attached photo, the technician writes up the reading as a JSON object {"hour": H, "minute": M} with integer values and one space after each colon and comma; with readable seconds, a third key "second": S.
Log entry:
{"hour": 8, "minute": 35}
